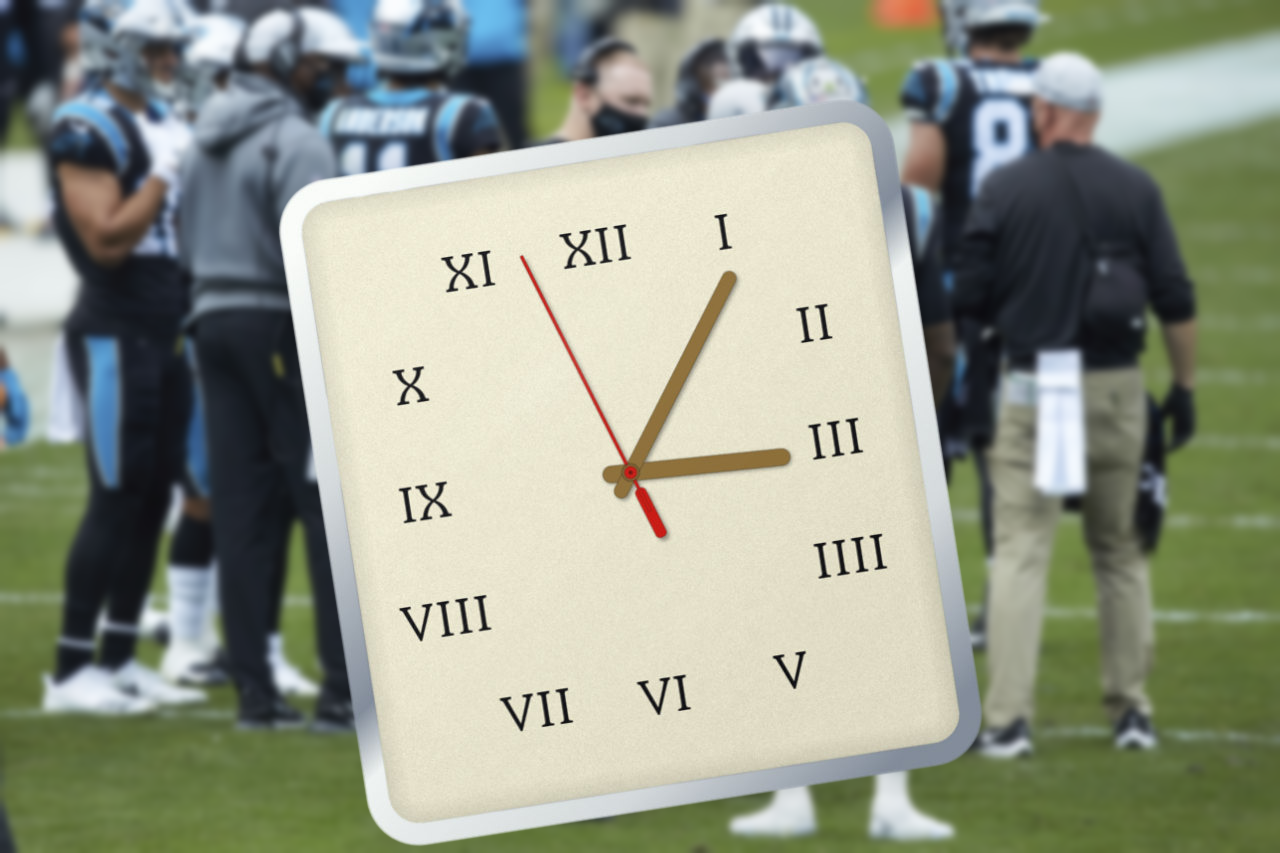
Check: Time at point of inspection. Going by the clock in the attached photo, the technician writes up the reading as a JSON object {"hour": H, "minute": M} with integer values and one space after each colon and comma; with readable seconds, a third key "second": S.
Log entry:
{"hour": 3, "minute": 5, "second": 57}
